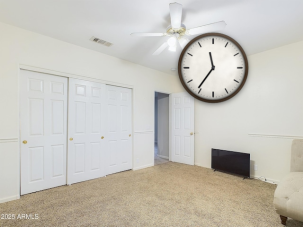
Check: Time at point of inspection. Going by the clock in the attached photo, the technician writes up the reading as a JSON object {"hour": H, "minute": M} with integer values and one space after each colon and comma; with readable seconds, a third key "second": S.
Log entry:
{"hour": 11, "minute": 36}
